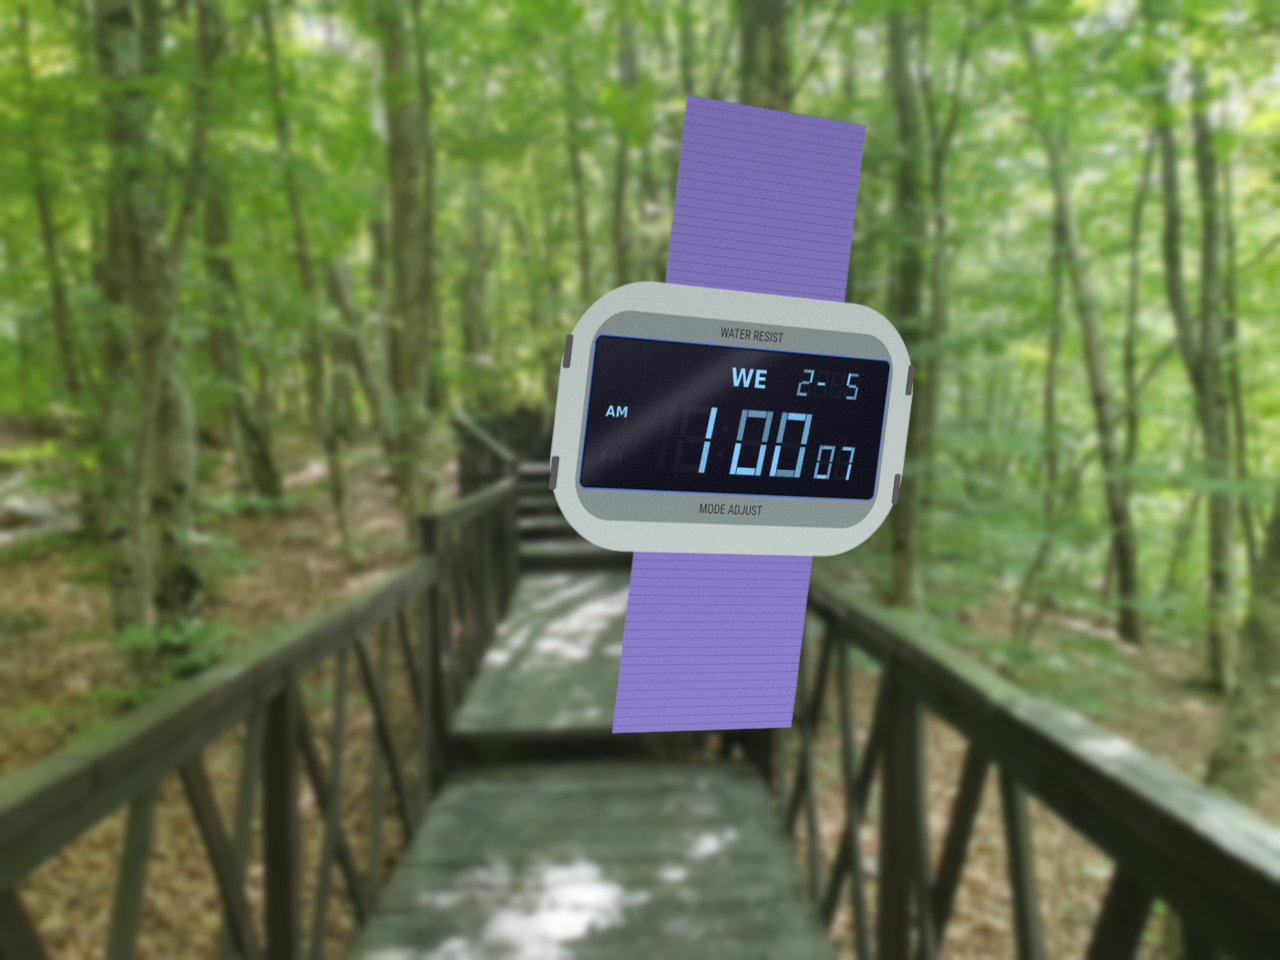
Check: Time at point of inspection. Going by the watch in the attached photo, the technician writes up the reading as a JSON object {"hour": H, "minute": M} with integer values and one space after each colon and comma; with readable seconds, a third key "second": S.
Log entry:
{"hour": 1, "minute": 0, "second": 7}
